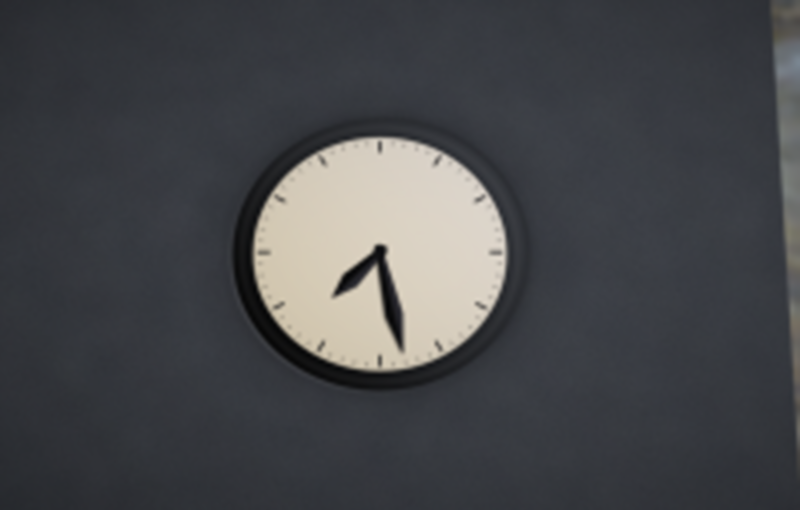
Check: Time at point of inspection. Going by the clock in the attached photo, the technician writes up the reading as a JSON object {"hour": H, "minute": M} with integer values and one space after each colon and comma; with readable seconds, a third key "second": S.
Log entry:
{"hour": 7, "minute": 28}
